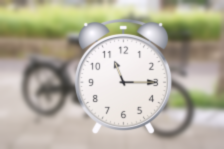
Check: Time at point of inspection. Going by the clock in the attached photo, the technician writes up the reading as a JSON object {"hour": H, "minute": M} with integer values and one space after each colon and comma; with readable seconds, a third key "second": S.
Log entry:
{"hour": 11, "minute": 15}
